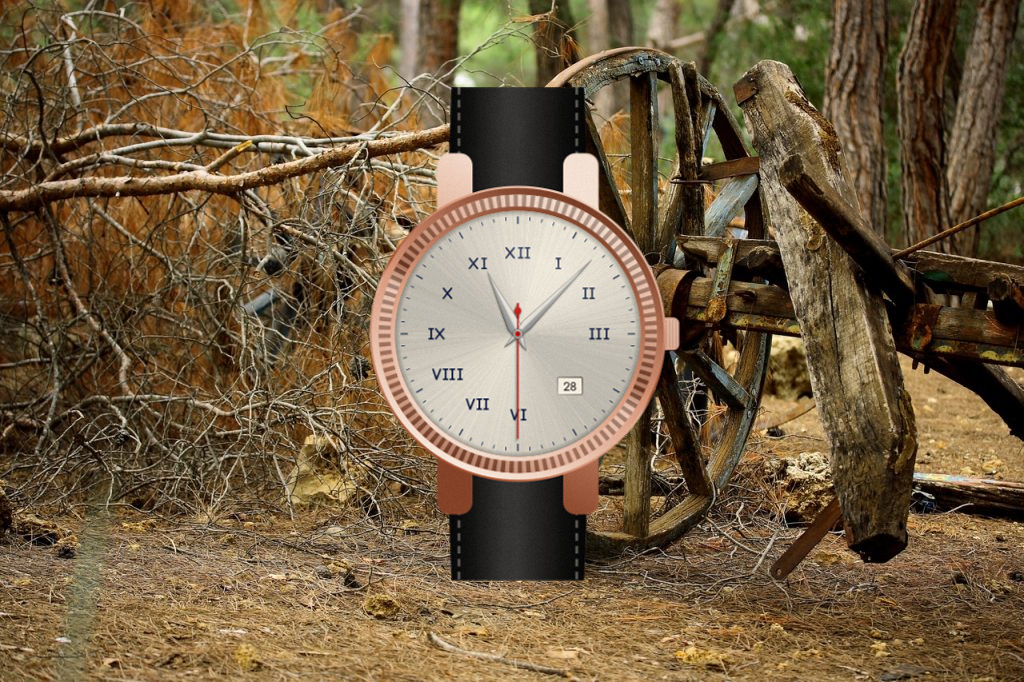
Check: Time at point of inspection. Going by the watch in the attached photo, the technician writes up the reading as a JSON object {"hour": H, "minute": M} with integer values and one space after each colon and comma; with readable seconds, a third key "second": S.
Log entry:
{"hour": 11, "minute": 7, "second": 30}
